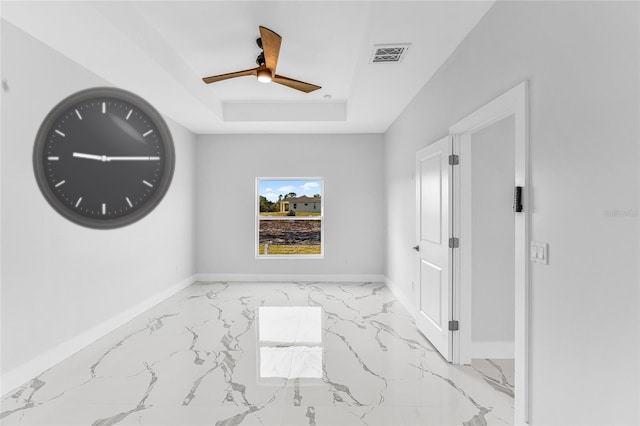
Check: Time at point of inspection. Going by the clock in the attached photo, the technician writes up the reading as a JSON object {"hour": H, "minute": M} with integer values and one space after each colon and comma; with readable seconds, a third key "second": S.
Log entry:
{"hour": 9, "minute": 15}
